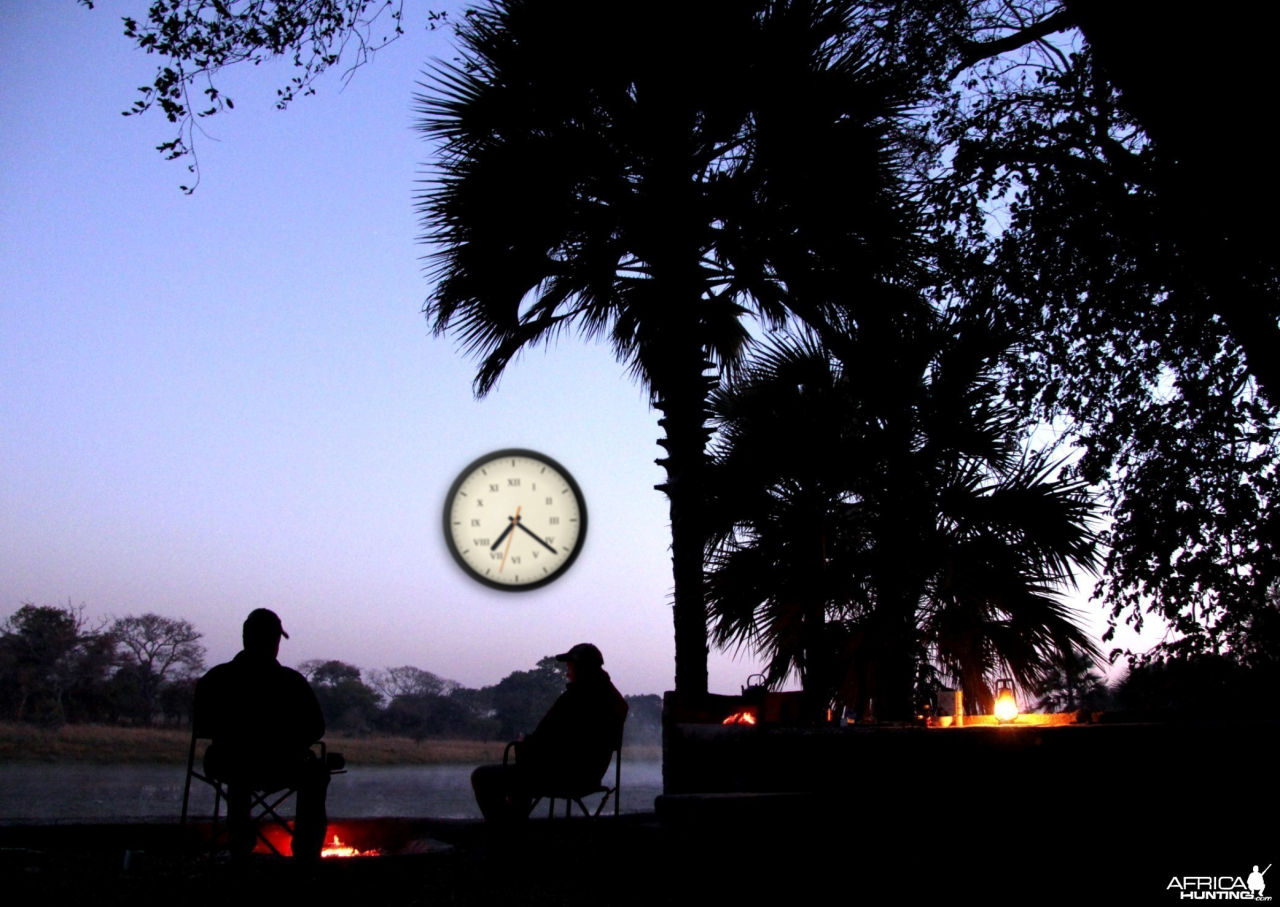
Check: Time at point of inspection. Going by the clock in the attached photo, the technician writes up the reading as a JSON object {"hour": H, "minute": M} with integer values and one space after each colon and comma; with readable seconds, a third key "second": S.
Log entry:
{"hour": 7, "minute": 21, "second": 33}
